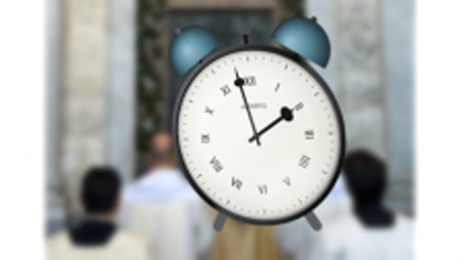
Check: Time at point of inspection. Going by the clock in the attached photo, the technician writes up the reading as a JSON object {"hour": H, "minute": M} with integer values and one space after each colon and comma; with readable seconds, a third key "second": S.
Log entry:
{"hour": 1, "minute": 58}
